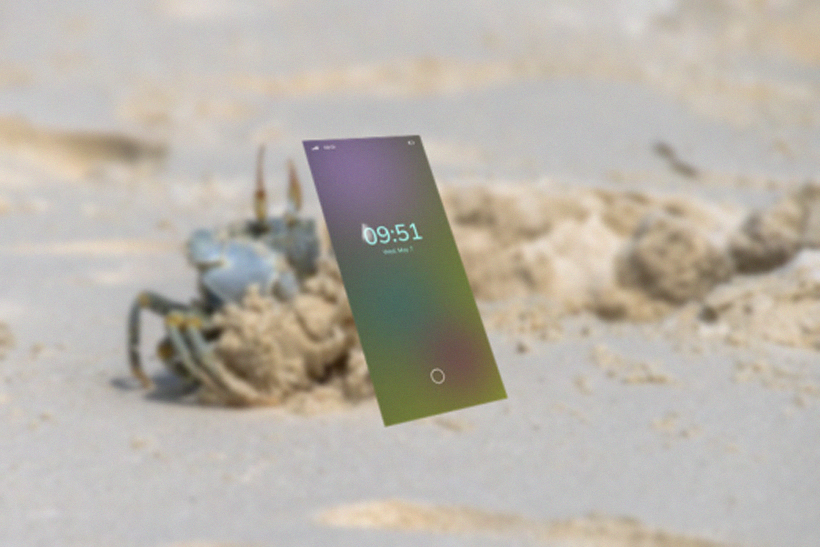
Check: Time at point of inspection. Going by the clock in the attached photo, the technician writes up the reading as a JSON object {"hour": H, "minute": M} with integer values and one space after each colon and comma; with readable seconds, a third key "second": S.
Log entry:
{"hour": 9, "minute": 51}
